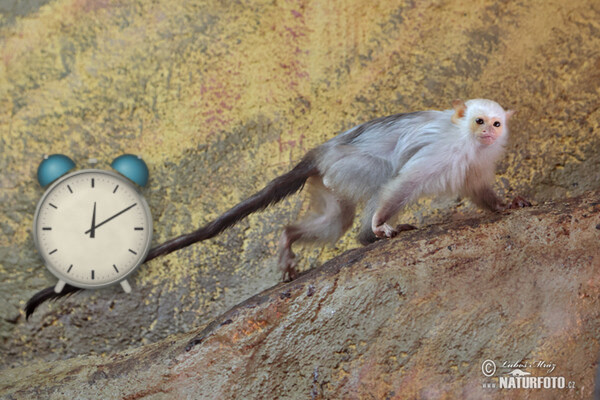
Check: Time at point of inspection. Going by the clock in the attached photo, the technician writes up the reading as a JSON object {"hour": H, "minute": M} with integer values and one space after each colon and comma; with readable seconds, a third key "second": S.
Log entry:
{"hour": 12, "minute": 10}
